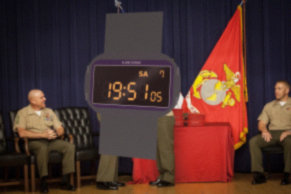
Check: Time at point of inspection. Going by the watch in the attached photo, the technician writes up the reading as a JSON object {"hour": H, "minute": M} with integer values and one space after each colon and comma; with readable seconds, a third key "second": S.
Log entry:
{"hour": 19, "minute": 51}
